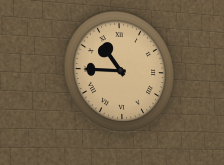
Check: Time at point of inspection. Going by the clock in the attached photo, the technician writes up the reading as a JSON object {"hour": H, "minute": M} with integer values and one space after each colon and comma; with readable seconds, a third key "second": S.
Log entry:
{"hour": 10, "minute": 45}
